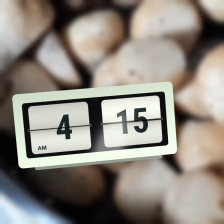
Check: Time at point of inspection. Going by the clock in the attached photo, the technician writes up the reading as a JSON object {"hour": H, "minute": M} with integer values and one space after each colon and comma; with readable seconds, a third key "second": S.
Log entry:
{"hour": 4, "minute": 15}
